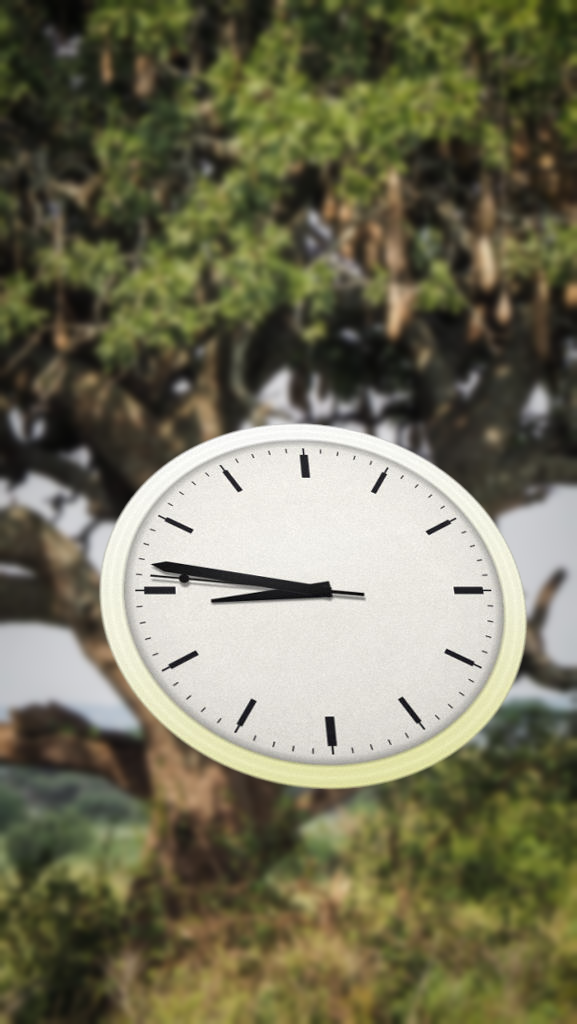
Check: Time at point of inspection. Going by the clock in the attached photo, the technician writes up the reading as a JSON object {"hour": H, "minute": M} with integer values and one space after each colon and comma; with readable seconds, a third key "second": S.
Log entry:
{"hour": 8, "minute": 46, "second": 46}
